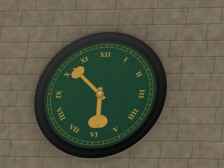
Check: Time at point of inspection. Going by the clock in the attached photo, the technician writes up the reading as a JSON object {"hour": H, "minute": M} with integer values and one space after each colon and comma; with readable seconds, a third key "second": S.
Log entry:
{"hour": 5, "minute": 52}
